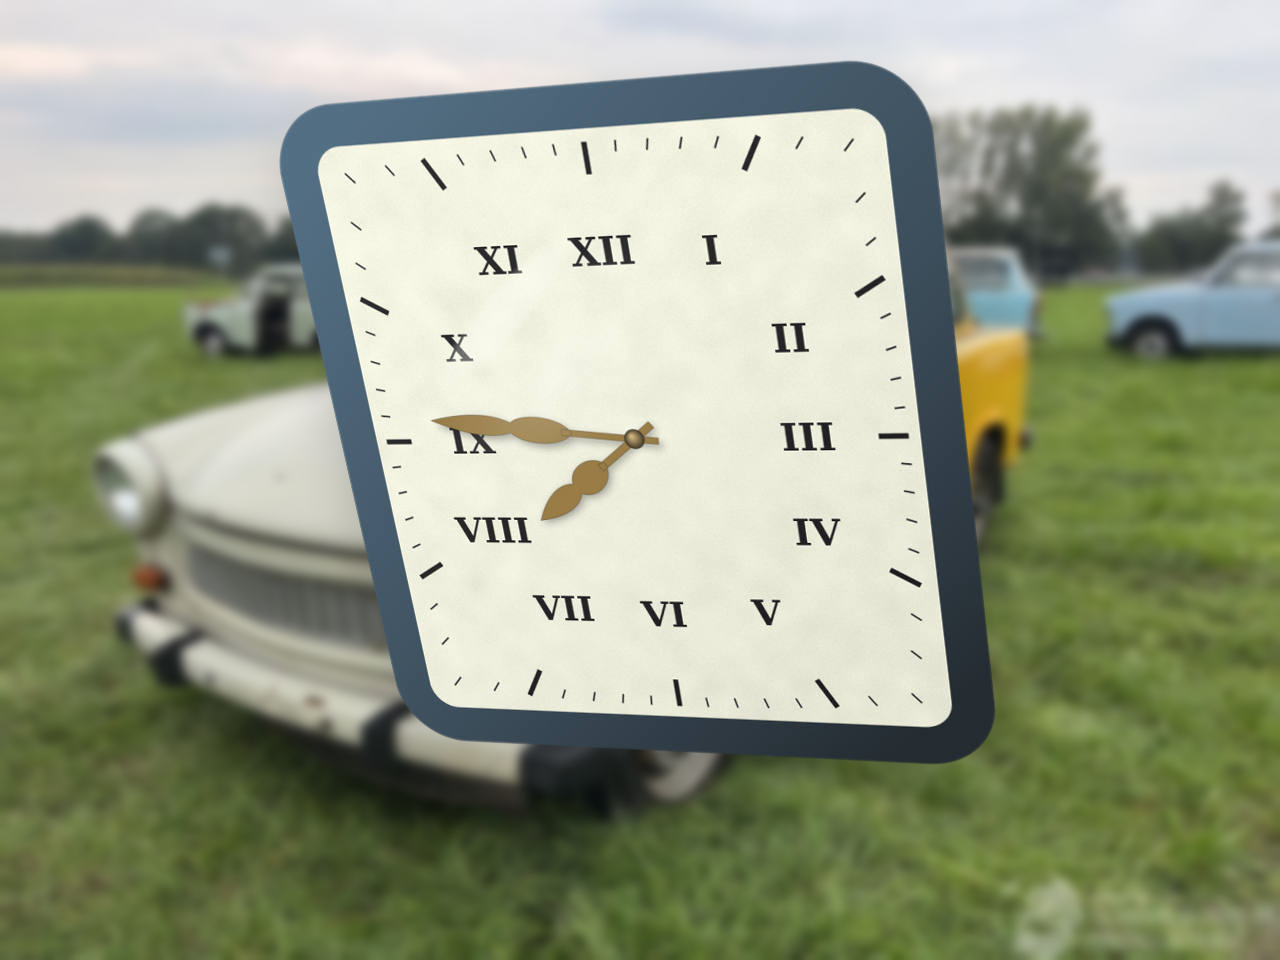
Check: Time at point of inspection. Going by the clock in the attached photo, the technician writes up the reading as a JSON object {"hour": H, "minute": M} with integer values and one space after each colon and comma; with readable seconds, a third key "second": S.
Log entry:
{"hour": 7, "minute": 46}
